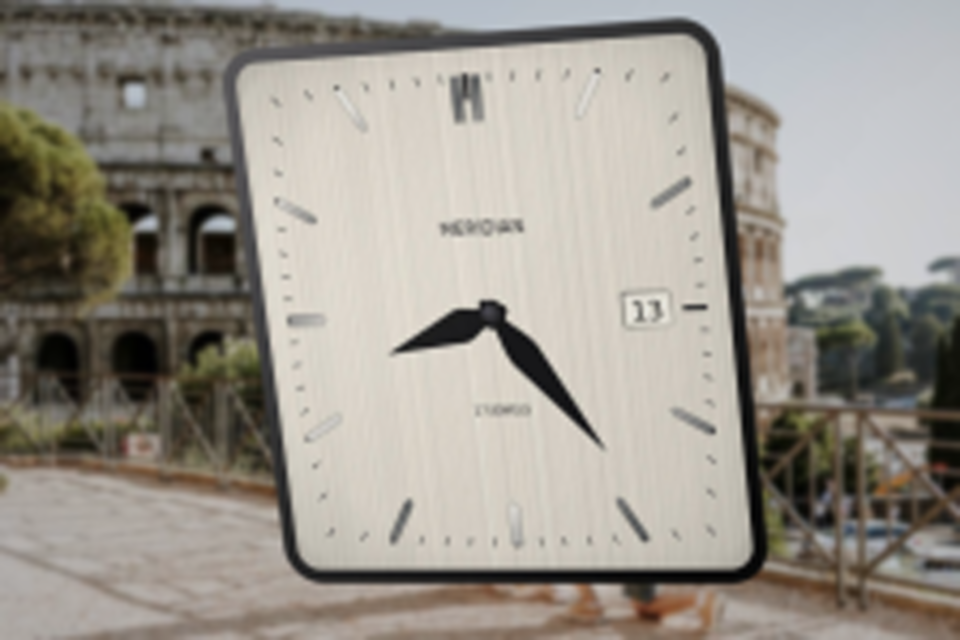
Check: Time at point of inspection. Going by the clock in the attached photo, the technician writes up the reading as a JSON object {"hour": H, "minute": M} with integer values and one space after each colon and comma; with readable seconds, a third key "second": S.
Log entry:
{"hour": 8, "minute": 24}
